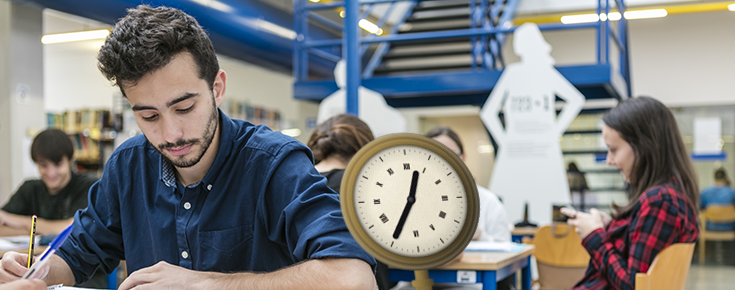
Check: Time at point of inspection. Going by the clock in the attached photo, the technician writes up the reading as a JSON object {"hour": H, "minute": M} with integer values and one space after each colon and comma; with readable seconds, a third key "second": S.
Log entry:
{"hour": 12, "minute": 35}
